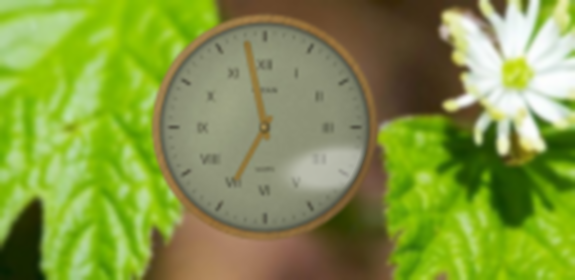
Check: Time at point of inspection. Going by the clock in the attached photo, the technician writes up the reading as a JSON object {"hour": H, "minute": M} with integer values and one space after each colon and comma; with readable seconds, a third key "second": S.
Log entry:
{"hour": 6, "minute": 58}
